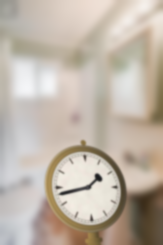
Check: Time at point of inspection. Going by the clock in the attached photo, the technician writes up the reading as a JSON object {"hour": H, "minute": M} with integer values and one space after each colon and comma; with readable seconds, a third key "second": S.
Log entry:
{"hour": 1, "minute": 43}
